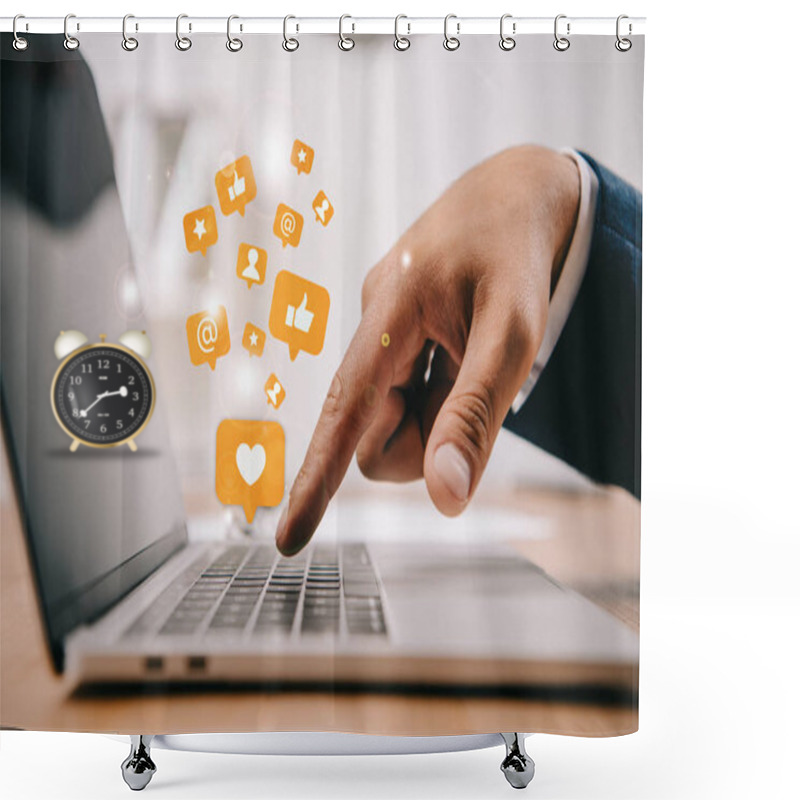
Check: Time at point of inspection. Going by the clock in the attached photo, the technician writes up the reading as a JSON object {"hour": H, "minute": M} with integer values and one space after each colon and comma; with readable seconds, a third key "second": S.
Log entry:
{"hour": 2, "minute": 38}
